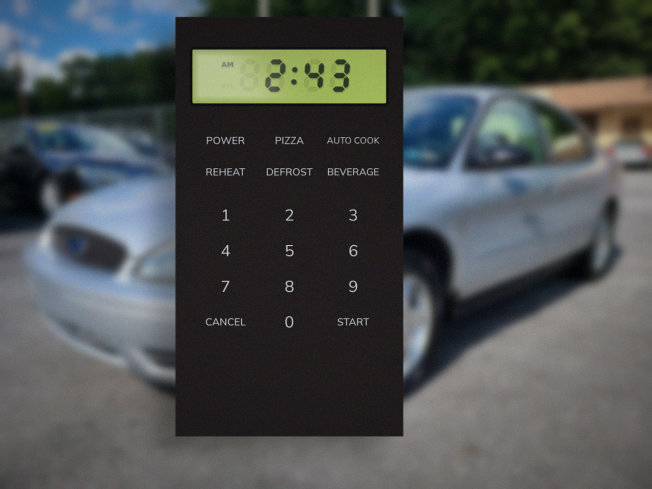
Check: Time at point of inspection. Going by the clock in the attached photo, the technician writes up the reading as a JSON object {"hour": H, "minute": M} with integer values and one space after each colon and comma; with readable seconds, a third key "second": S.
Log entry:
{"hour": 2, "minute": 43}
